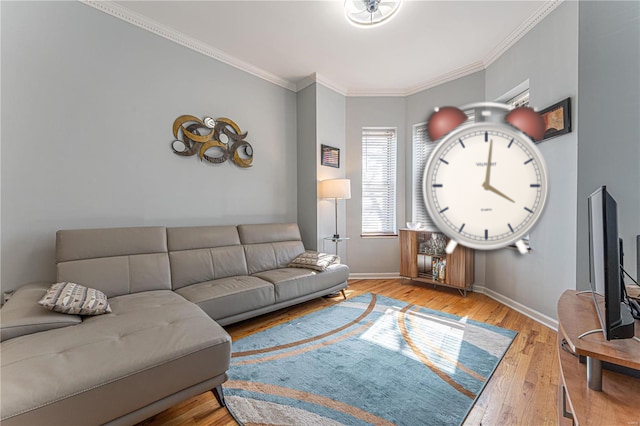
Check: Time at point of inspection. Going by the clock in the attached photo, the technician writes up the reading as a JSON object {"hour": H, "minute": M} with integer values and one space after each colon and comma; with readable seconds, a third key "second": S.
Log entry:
{"hour": 4, "minute": 1}
